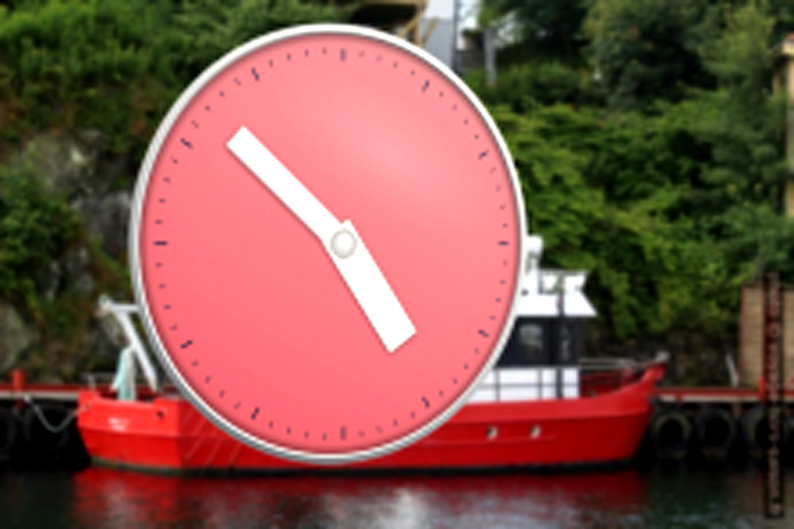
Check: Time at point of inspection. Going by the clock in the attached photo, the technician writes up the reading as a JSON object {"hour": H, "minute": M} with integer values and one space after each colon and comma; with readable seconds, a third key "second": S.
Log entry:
{"hour": 4, "minute": 52}
